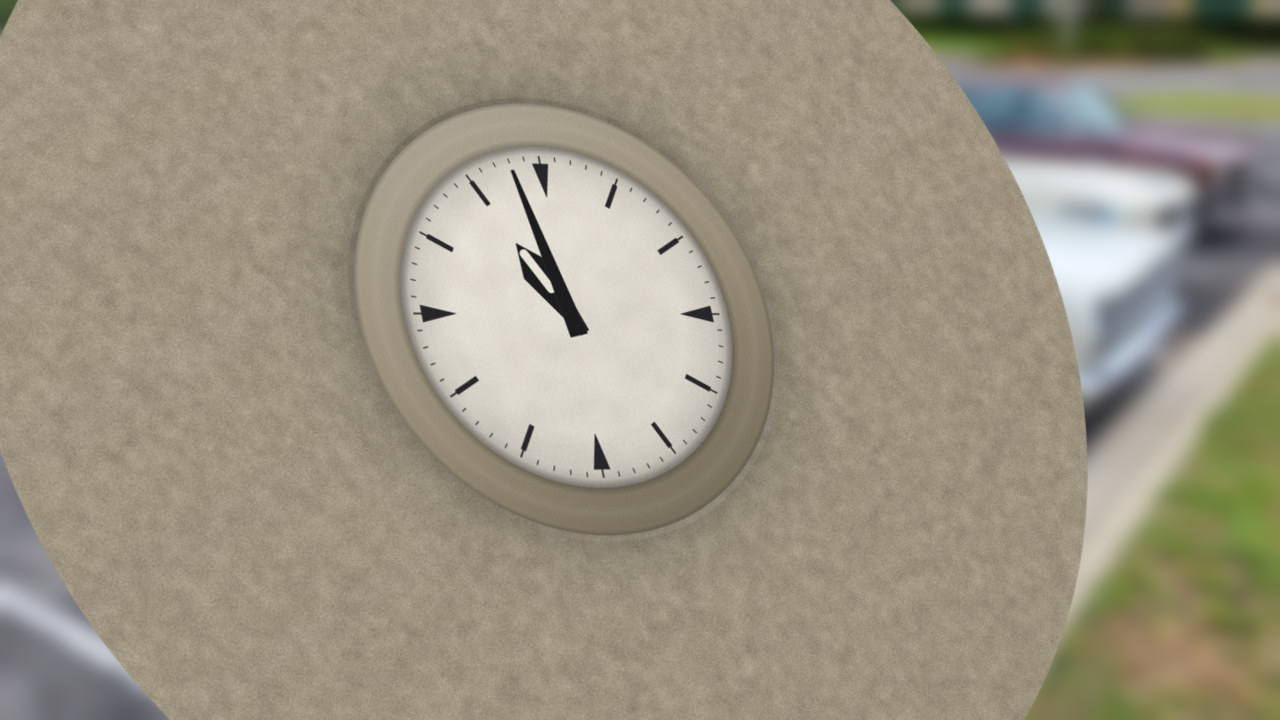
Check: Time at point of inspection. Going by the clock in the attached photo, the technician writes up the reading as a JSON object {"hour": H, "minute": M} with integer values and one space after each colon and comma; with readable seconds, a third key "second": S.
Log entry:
{"hour": 10, "minute": 58}
